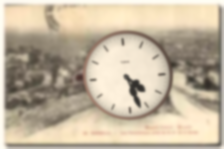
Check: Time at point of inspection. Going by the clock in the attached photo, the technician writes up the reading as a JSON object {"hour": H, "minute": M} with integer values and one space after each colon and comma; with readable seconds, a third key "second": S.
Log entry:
{"hour": 4, "minute": 27}
